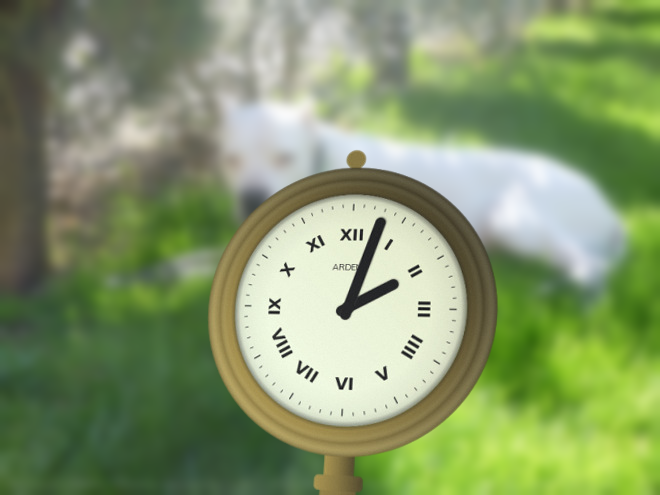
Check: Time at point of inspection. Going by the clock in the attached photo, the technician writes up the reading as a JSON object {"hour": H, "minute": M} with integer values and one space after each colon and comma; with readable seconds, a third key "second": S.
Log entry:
{"hour": 2, "minute": 3}
